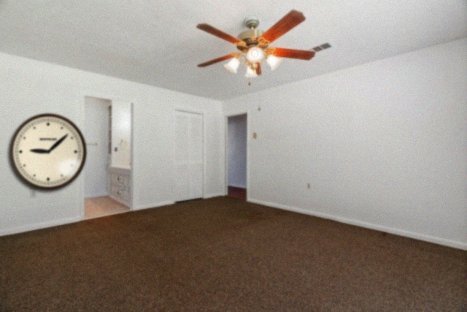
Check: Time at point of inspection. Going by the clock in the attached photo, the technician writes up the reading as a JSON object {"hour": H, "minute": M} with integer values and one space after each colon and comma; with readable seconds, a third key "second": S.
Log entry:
{"hour": 9, "minute": 8}
